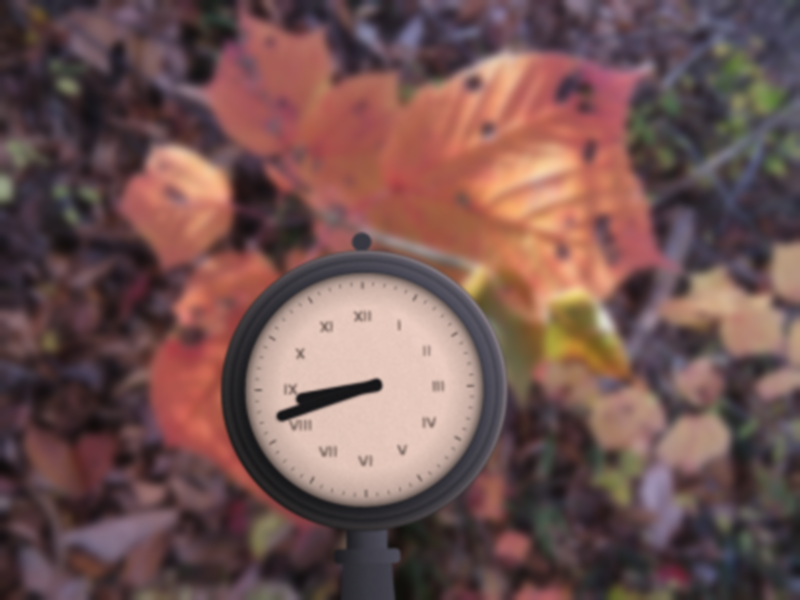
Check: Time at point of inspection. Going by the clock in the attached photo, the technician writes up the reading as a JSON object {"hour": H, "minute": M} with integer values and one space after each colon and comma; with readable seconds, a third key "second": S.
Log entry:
{"hour": 8, "minute": 42}
